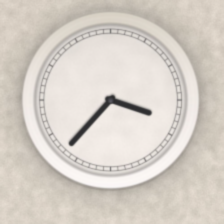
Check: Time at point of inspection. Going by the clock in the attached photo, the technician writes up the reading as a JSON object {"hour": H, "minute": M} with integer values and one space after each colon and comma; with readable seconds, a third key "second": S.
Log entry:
{"hour": 3, "minute": 37}
